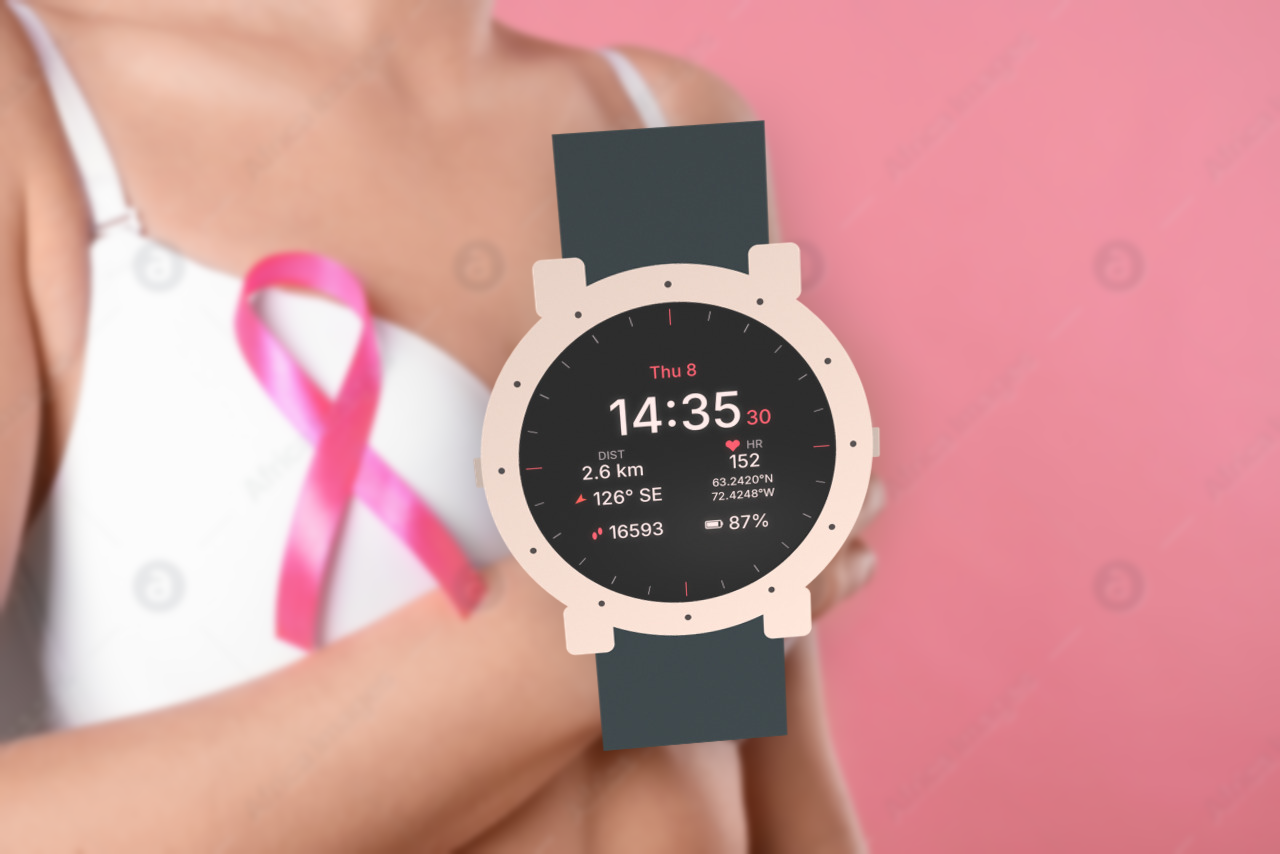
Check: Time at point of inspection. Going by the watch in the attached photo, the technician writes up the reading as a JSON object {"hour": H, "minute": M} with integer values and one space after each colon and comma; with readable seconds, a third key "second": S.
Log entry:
{"hour": 14, "minute": 35, "second": 30}
